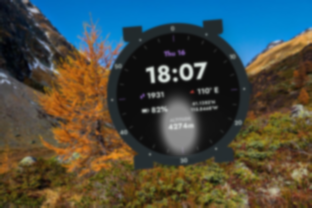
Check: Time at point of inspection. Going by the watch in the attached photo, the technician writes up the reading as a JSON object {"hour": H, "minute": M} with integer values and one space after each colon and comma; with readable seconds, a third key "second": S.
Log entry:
{"hour": 18, "minute": 7}
